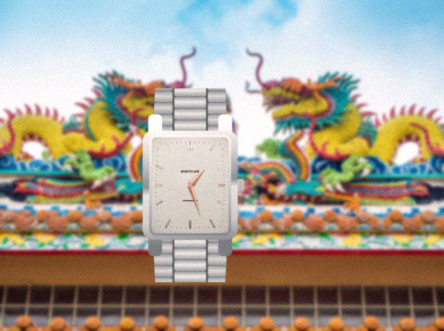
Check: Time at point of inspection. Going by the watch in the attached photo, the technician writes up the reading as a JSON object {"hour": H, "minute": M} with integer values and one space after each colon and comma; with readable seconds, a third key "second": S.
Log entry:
{"hour": 1, "minute": 27}
